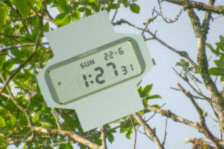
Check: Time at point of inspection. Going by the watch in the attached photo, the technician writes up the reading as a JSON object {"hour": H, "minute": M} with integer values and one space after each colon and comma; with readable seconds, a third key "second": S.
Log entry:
{"hour": 1, "minute": 27}
